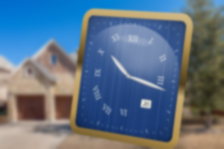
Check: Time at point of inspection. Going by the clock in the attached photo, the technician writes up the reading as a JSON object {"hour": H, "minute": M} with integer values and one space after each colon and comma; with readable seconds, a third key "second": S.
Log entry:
{"hour": 10, "minute": 17}
